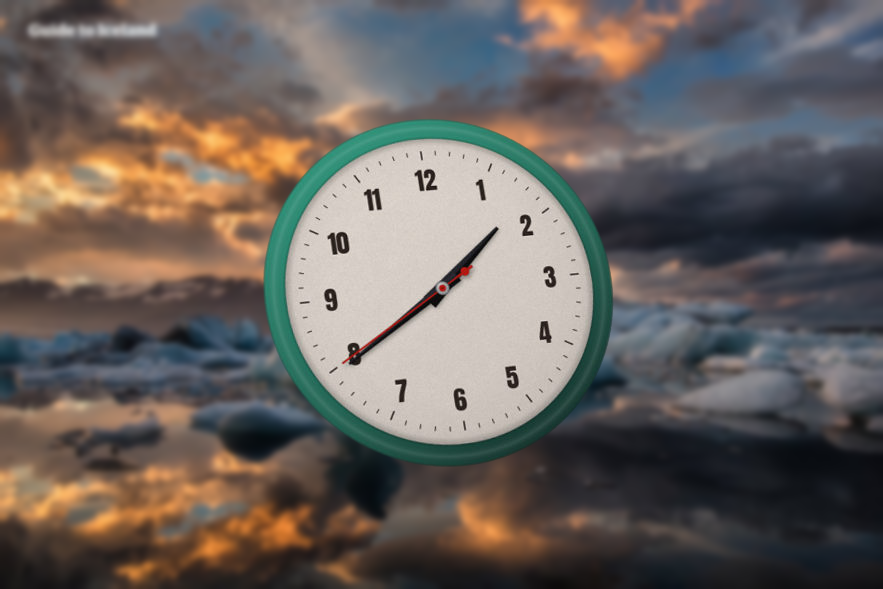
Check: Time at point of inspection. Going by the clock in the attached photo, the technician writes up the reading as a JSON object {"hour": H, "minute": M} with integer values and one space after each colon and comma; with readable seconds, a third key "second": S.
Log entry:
{"hour": 1, "minute": 39, "second": 40}
